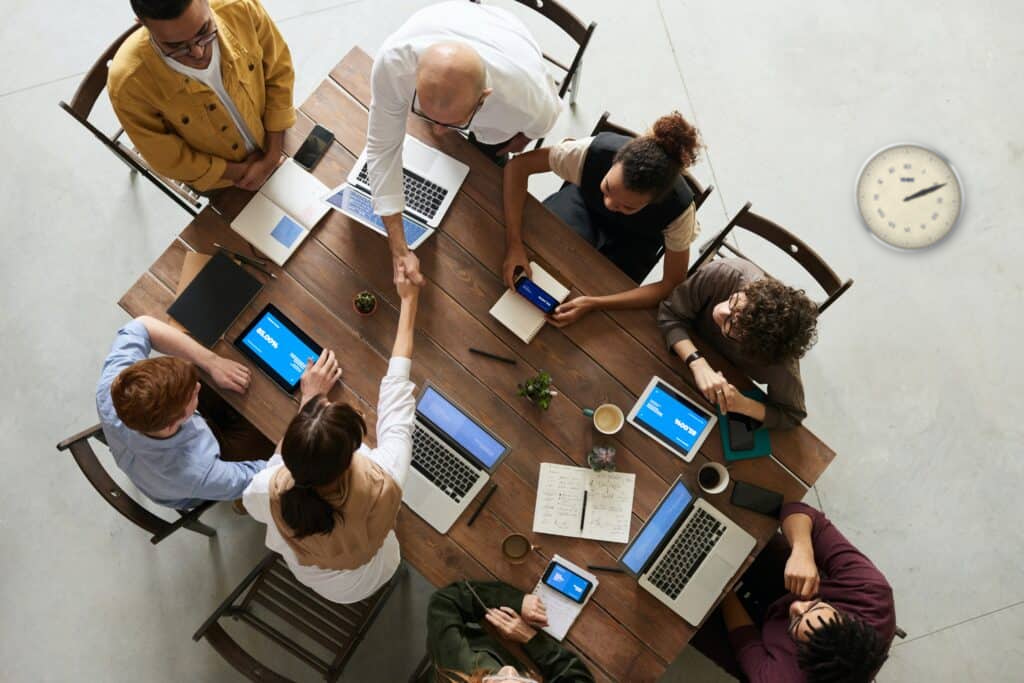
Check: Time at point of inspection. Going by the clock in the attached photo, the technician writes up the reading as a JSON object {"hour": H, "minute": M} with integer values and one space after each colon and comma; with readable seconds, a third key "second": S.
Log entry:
{"hour": 2, "minute": 11}
